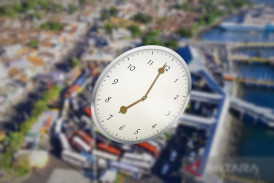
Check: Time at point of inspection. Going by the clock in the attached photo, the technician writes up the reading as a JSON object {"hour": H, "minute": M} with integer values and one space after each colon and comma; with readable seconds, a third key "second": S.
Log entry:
{"hour": 6, "minute": 59}
